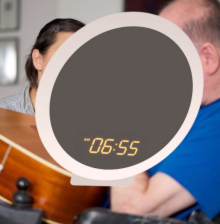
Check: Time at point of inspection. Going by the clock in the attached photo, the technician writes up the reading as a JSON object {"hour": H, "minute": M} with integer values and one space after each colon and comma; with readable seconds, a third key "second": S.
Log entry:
{"hour": 6, "minute": 55}
